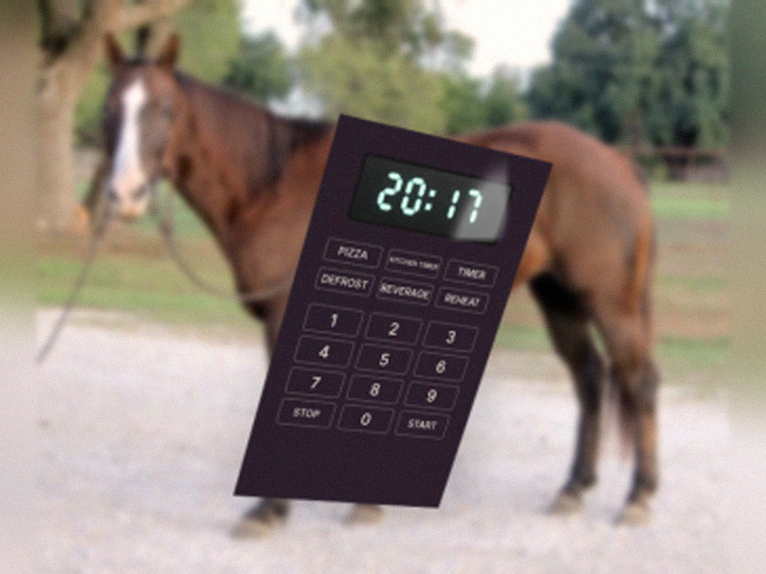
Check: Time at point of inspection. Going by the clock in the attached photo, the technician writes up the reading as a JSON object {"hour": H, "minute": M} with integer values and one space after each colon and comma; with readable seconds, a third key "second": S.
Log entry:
{"hour": 20, "minute": 17}
